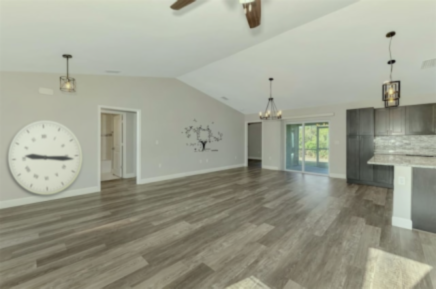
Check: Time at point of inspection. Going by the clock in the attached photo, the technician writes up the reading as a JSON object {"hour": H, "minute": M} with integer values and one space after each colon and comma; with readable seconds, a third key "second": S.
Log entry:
{"hour": 9, "minute": 16}
